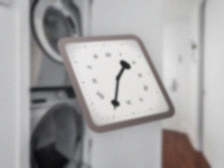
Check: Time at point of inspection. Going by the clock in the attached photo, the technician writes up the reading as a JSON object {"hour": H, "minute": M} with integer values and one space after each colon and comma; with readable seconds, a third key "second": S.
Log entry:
{"hour": 1, "minute": 35}
